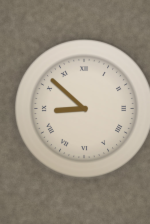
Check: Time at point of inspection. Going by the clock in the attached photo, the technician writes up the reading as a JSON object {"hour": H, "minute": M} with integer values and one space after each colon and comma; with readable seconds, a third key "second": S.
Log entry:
{"hour": 8, "minute": 52}
